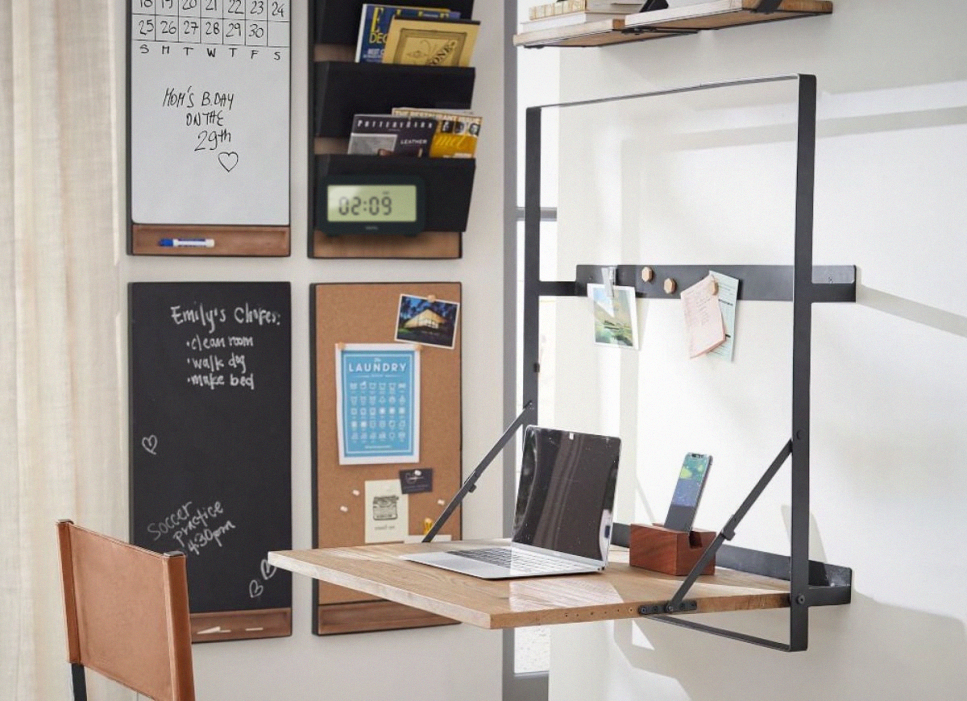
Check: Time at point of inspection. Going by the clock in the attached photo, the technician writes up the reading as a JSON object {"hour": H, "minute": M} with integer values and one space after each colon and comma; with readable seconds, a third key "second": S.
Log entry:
{"hour": 2, "minute": 9}
